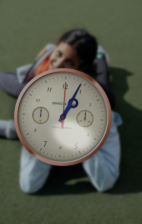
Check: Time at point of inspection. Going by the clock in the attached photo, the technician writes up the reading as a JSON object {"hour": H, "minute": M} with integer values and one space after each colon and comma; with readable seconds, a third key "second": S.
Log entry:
{"hour": 1, "minute": 4}
